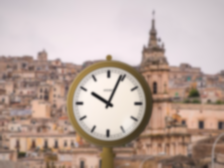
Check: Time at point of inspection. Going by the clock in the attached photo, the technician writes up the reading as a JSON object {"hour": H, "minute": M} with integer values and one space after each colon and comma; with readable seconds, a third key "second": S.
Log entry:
{"hour": 10, "minute": 4}
